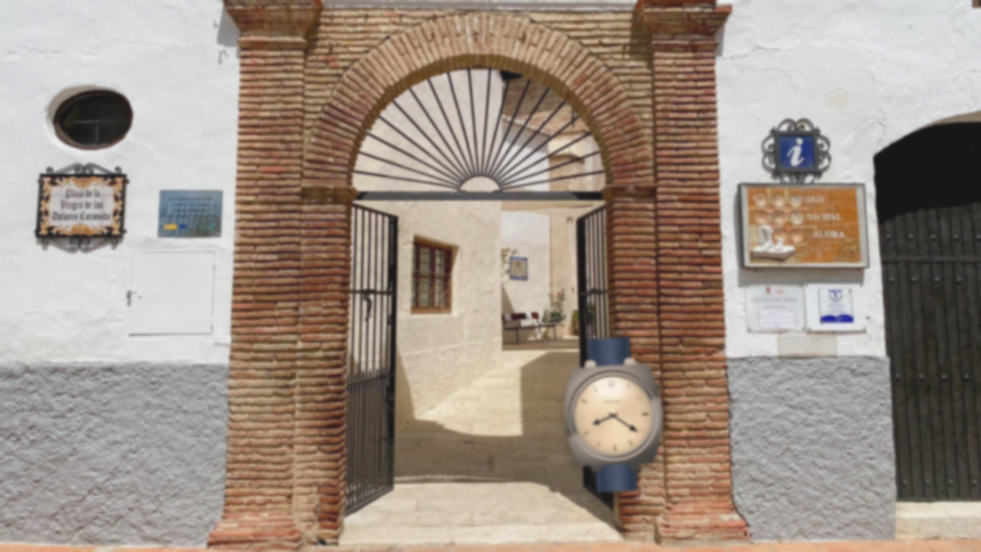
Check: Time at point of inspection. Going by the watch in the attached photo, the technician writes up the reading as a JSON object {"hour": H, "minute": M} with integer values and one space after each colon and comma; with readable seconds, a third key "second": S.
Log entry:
{"hour": 8, "minute": 21}
